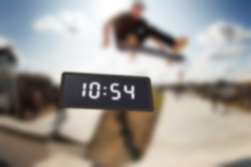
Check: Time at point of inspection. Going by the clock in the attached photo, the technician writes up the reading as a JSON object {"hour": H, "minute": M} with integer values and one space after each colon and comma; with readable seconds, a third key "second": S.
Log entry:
{"hour": 10, "minute": 54}
